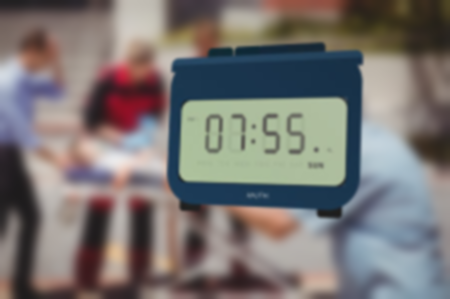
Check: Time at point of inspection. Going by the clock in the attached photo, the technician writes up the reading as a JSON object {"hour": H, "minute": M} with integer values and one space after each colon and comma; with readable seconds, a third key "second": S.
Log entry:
{"hour": 7, "minute": 55}
